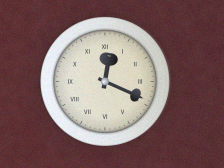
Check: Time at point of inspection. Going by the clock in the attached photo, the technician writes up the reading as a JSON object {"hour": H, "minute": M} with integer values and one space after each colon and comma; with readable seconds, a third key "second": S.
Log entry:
{"hour": 12, "minute": 19}
